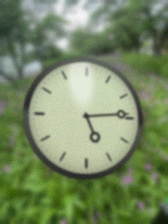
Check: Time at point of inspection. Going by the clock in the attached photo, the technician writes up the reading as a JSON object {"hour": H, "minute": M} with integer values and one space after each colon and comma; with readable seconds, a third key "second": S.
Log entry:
{"hour": 5, "minute": 14}
